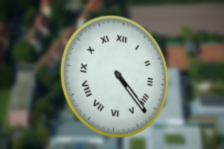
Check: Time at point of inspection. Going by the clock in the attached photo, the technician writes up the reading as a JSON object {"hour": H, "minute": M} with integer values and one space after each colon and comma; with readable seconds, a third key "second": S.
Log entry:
{"hour": 4, "minute": 22}
